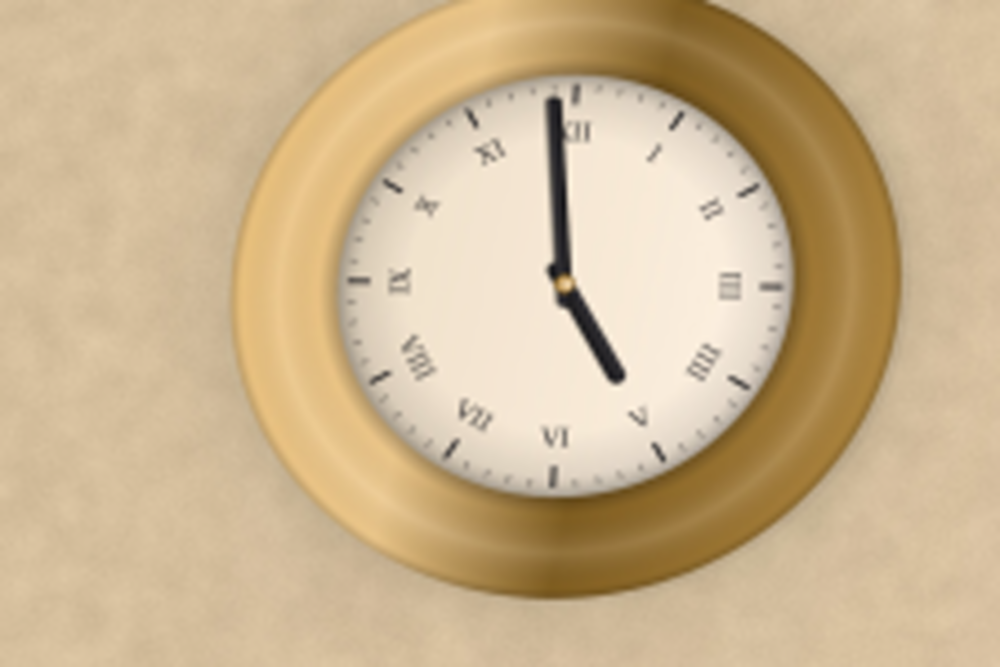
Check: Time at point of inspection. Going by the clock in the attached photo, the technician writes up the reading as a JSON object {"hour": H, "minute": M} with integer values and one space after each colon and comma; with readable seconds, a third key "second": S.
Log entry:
{"hour": 4, "minute": 59}
